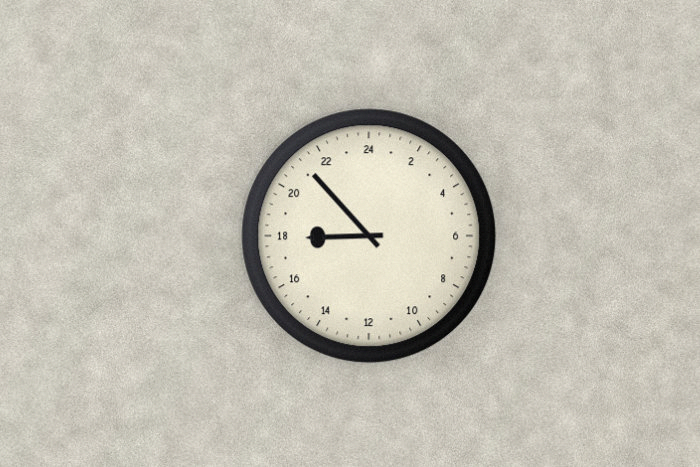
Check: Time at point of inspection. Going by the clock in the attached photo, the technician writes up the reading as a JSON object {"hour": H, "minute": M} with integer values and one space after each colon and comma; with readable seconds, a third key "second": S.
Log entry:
{"hour": 17, "minute": 53}
